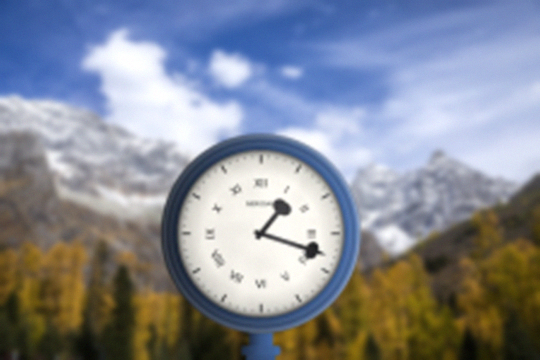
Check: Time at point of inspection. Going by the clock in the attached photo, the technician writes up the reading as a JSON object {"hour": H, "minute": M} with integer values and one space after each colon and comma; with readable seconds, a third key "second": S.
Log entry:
{"hour": 1, "minute": 18}
